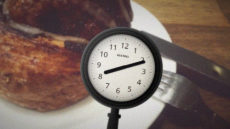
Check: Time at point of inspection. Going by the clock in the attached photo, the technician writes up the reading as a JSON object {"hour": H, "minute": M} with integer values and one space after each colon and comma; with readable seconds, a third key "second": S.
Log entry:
{"hour": 8, "minute": 11}
